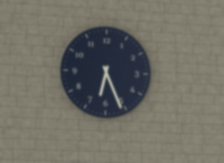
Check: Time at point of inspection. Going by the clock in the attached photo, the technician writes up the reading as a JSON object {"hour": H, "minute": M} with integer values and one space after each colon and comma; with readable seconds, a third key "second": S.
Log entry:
{"hour": 6, "minute": 26}
